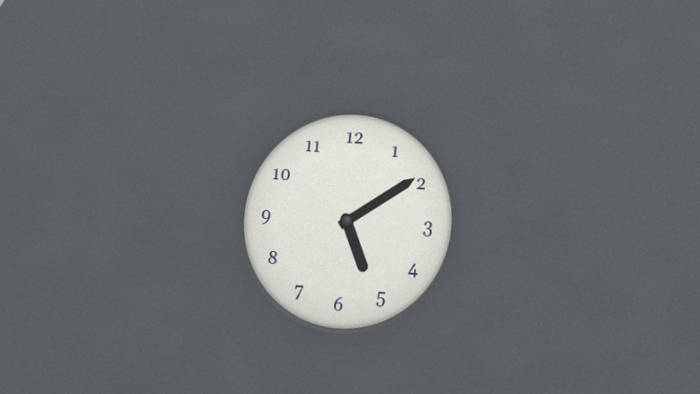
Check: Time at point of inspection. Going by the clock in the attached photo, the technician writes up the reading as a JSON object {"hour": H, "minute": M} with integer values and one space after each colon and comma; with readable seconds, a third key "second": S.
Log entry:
{"hour": 5, "minute": 9}
